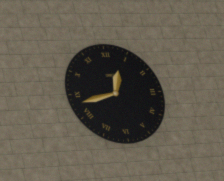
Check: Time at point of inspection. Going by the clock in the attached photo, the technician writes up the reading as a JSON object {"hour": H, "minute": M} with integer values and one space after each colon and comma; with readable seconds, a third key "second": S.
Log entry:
{"hour": 12, "minute": 43}
